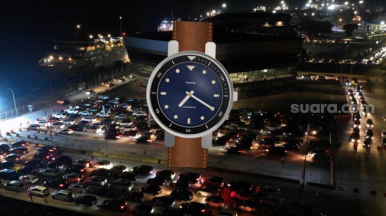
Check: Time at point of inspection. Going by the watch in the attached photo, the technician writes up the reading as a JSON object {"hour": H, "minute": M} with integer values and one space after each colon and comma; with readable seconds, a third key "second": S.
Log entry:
{"hour": 7, "minute": 20}
